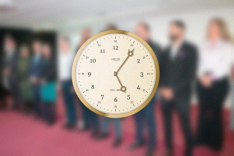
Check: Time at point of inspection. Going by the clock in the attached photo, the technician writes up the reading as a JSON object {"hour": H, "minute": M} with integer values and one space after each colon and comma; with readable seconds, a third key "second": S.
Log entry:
{"hour": 5, "minute": 6}
